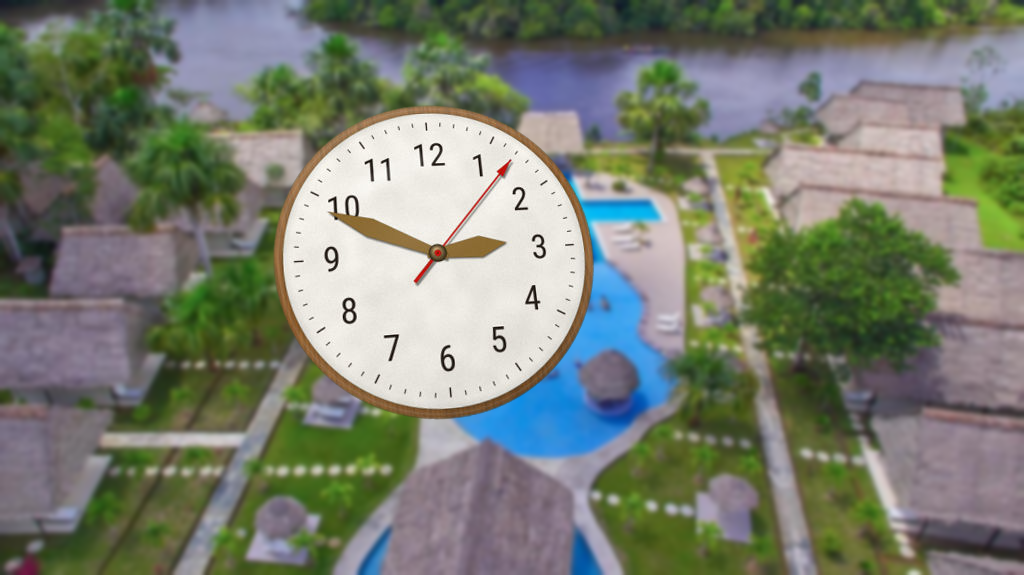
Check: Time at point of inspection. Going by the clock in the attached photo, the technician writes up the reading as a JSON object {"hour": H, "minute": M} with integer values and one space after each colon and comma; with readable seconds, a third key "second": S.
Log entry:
{"hour": 2, "minute": 49, "second": 7}
